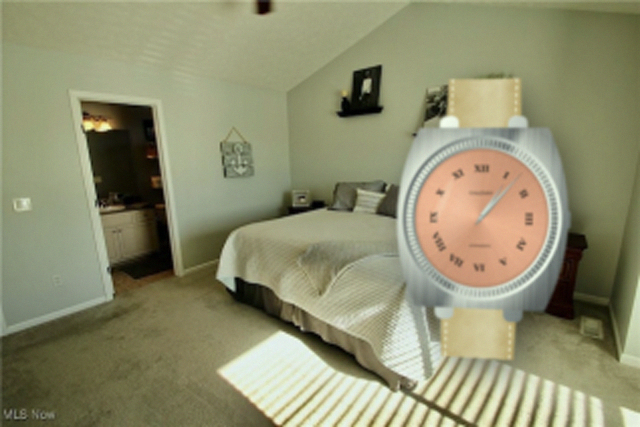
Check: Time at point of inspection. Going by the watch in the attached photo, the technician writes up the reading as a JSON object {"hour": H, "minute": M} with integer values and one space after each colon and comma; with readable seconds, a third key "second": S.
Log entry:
{"hour": 1, "minute": 7}
